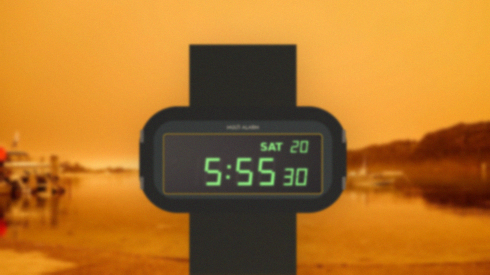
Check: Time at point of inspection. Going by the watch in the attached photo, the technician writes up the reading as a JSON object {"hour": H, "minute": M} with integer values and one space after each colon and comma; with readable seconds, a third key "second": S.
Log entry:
{"hour": 5, "minute": 55, "second": 30}
